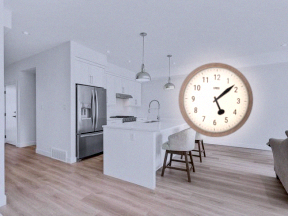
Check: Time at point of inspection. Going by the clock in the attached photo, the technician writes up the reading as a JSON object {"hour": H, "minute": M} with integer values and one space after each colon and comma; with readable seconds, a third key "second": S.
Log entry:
{"hour": 5, "minute": 8}
